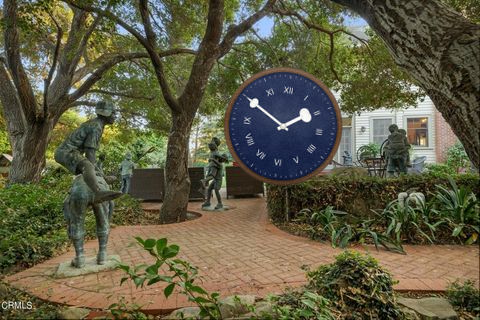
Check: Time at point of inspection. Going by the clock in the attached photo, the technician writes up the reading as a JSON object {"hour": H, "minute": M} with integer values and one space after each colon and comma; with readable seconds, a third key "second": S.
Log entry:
{"hour": 1, "minute": 50}
